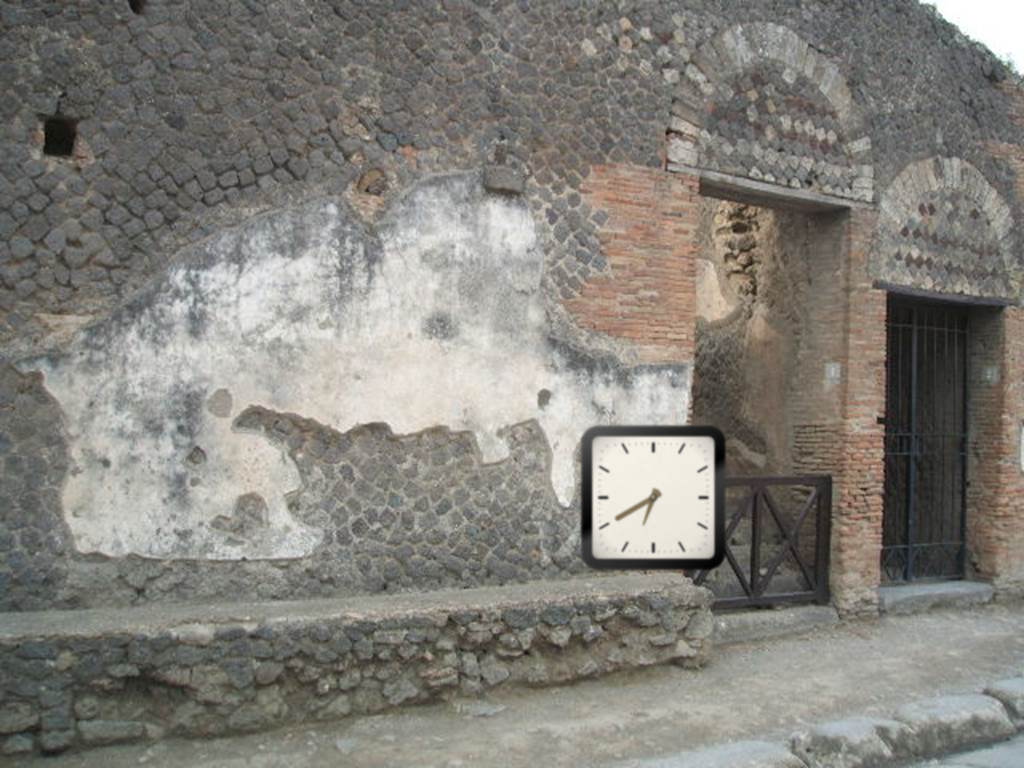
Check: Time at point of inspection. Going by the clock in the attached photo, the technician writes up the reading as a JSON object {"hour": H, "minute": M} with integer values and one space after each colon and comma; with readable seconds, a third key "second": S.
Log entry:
{"hour": 6, "minute": 40}
